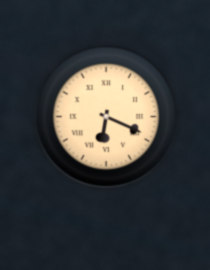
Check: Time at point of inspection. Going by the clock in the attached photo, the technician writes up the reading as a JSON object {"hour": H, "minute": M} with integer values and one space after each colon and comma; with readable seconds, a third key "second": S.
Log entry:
{"hour": 6, "minute": 19}
